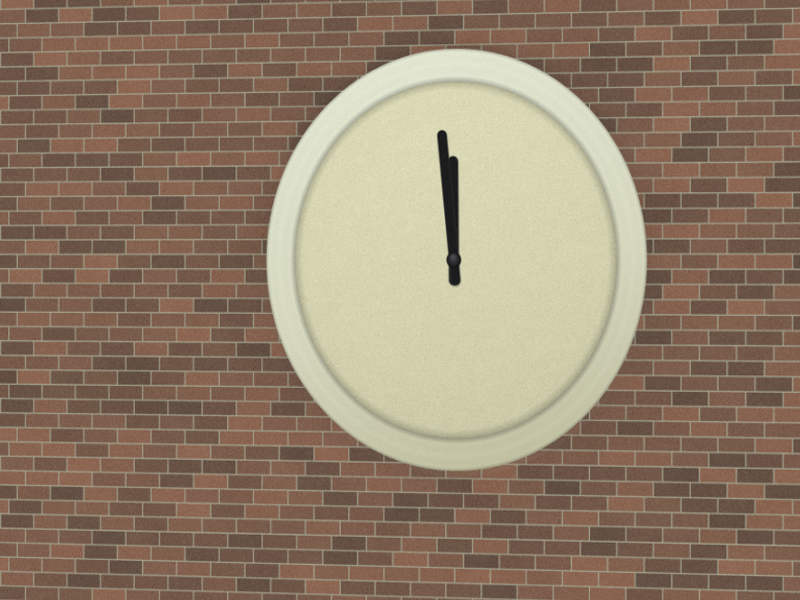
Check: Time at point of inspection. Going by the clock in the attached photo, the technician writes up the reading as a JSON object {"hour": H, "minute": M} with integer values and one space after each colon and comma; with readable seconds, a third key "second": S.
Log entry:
{"hour": 11, "minute": 59}
